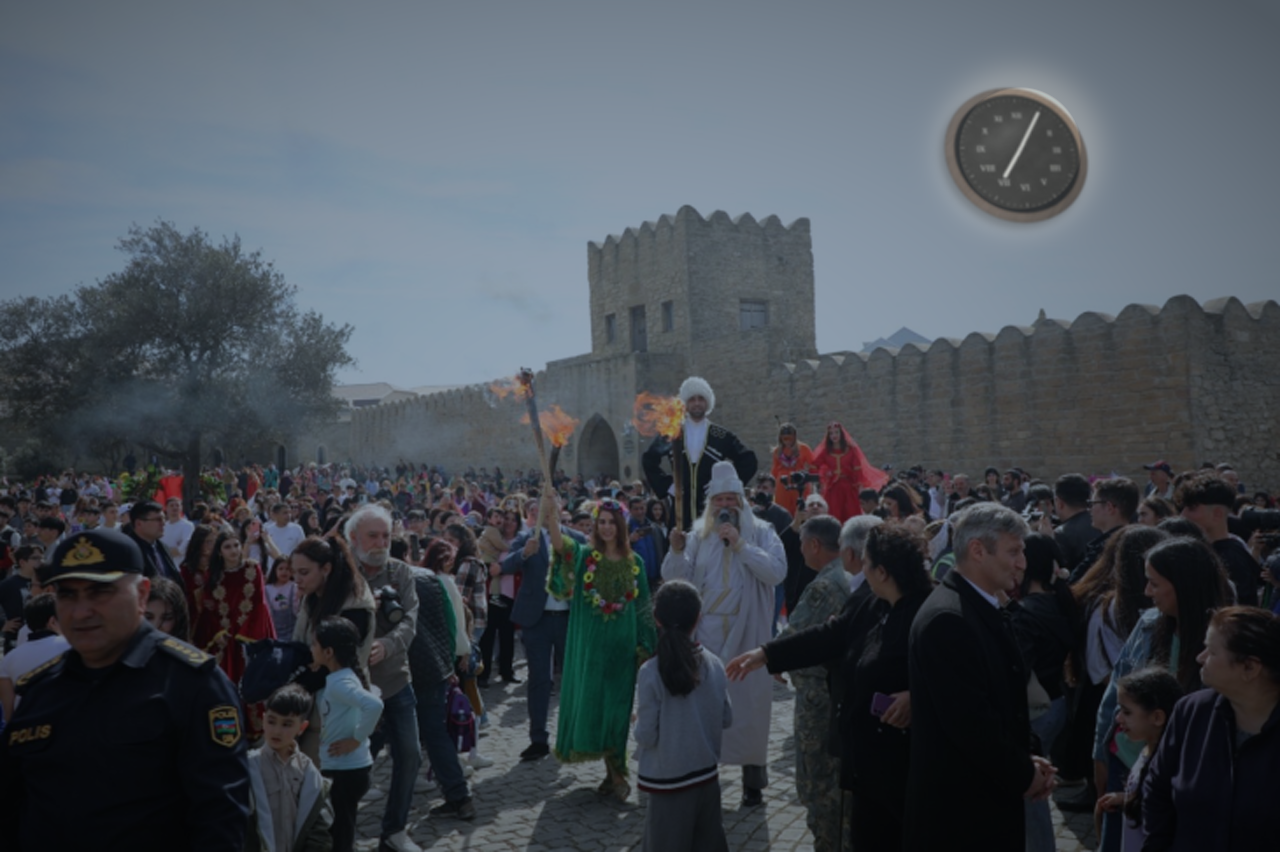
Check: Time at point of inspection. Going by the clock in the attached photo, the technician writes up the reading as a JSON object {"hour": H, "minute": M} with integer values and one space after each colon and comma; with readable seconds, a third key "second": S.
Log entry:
{"hour": 7, "minute": 5}
